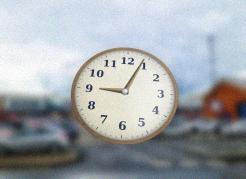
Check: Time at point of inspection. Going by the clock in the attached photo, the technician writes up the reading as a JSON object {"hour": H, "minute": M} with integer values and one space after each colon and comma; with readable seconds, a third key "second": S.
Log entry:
{"hour": 9, "minute": 4}
